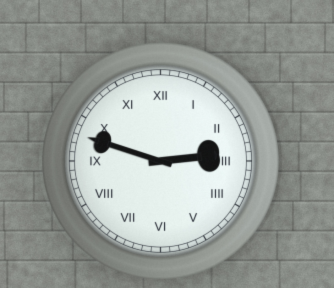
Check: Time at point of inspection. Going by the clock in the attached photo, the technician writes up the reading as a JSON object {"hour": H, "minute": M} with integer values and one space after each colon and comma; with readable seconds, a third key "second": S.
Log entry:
{"hour": 2, "minute": 48}
